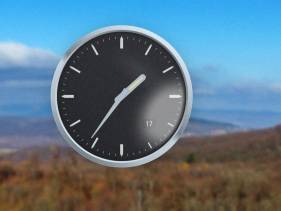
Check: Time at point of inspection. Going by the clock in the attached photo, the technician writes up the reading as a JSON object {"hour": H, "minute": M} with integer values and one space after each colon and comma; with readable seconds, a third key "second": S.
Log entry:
{"hour": 1, "minute": 36}
